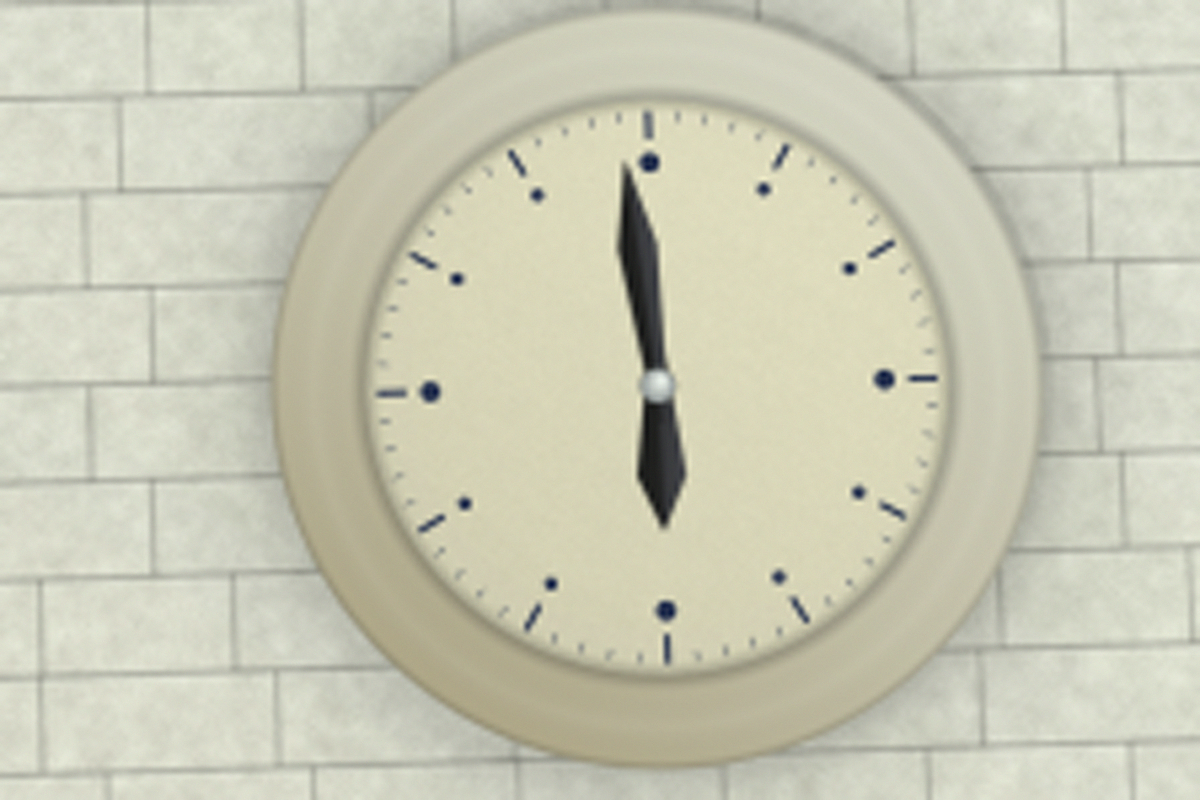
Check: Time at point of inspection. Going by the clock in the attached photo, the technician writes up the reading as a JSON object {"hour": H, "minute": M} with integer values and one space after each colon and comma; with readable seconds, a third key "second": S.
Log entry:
{"hour": 5, "minute": 59}
